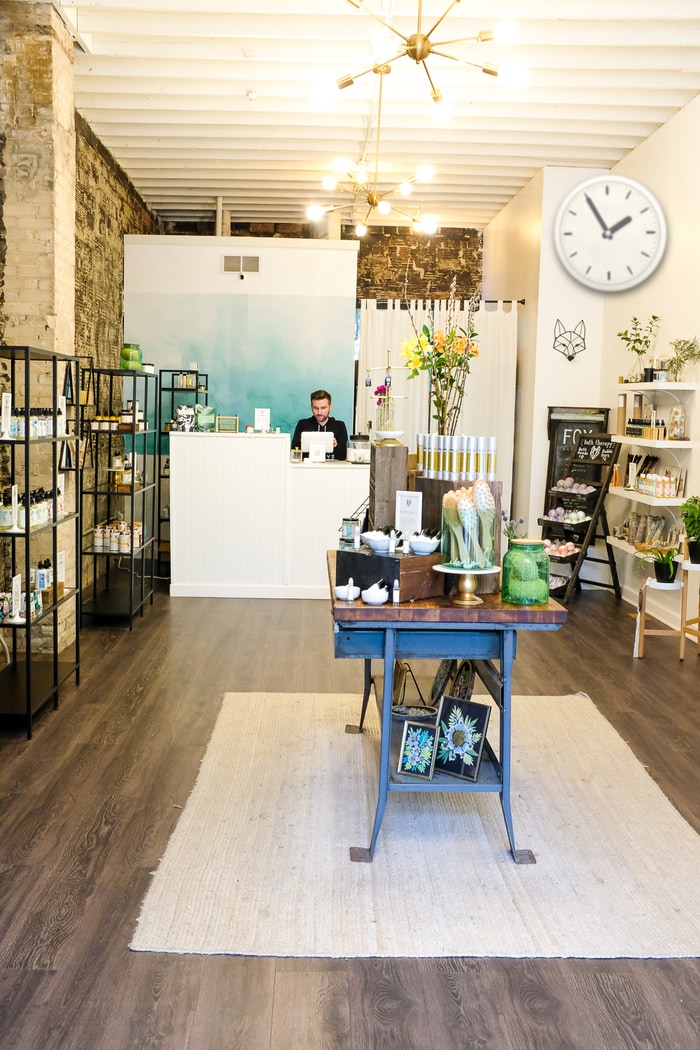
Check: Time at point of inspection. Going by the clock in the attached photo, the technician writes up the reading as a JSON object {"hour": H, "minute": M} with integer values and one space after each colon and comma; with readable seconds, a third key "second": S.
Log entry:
{"hour": 1, "minute": 55}
